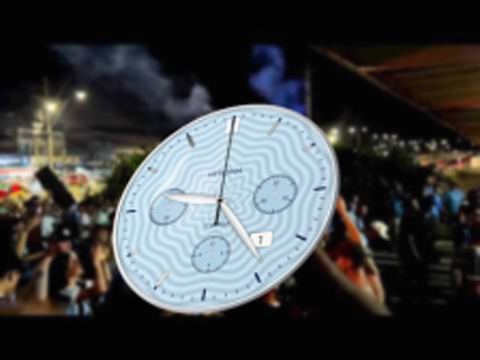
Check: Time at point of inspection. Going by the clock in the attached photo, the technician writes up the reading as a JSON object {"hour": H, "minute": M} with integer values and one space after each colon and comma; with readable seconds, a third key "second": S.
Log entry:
{"hour": 9, "minute": 24}
